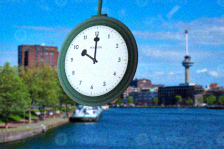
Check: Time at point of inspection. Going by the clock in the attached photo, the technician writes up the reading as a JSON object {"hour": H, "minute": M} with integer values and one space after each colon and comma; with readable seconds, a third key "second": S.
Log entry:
{"hour": 10, "minute": 0}
